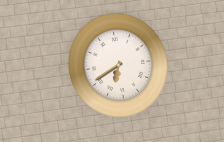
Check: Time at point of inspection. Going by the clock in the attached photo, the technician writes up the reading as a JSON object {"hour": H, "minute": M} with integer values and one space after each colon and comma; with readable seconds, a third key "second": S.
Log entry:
{"hour": 6, "minute": 41}
